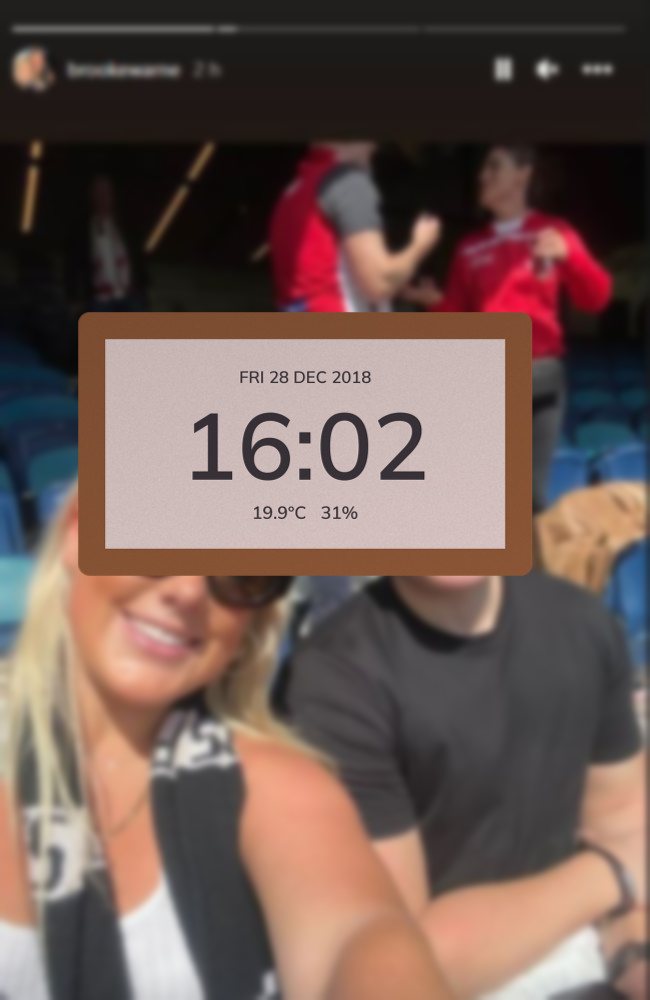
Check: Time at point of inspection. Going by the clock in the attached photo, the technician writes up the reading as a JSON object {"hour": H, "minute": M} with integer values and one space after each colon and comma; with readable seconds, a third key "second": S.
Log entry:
{"hour": 16, "minute": 2}
